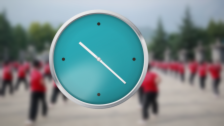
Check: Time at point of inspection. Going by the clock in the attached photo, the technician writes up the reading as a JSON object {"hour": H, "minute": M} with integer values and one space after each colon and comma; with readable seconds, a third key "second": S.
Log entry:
{"hour": 10, "minute": 22}
